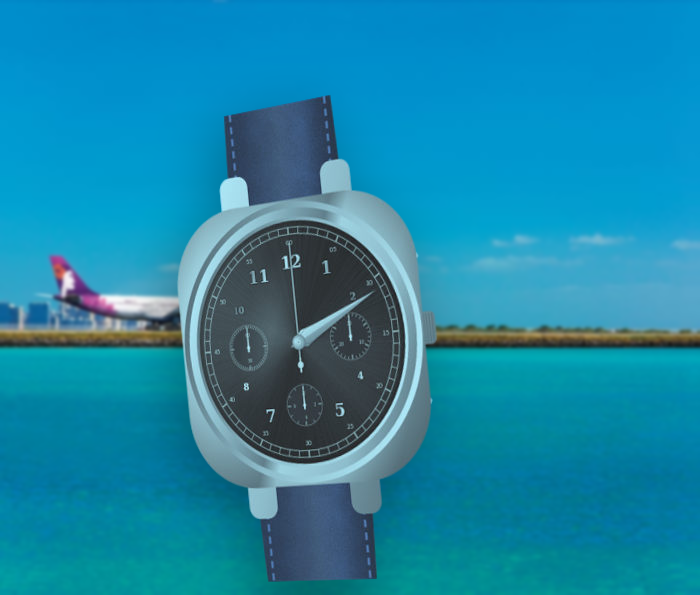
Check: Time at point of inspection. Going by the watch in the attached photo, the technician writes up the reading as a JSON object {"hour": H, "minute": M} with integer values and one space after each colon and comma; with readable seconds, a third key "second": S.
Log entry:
{"hour": 2, "minute": 11}
